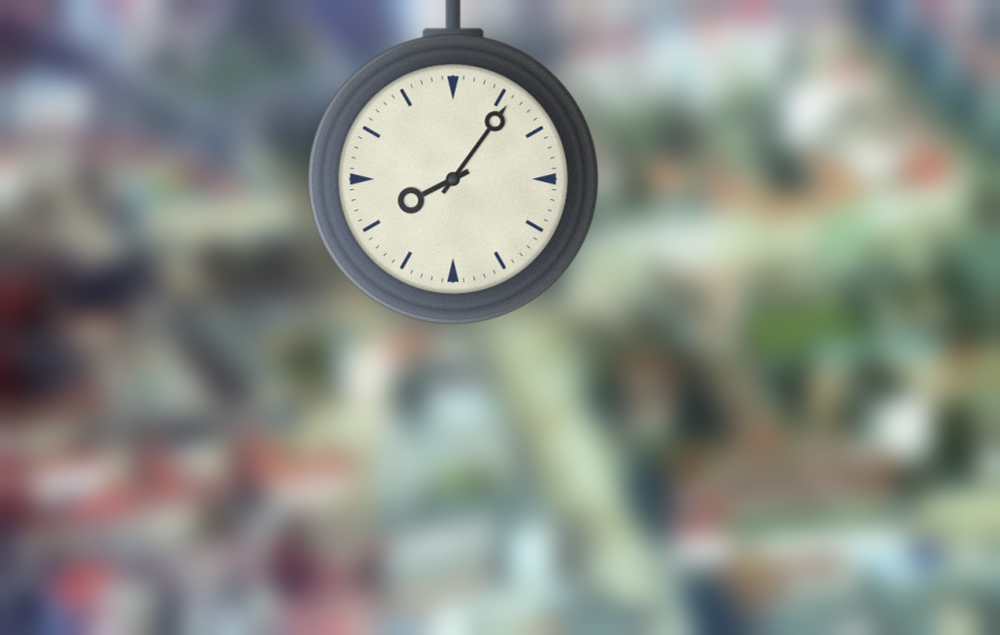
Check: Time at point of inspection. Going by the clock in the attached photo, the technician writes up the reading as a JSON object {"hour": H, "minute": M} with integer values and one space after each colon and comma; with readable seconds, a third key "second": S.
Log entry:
{"hour": 8, "minute": 6}
